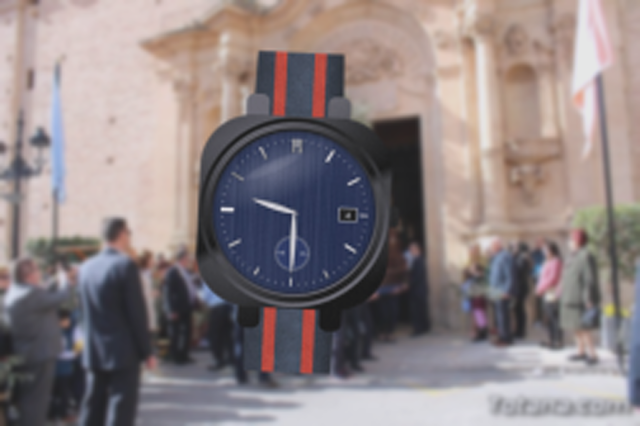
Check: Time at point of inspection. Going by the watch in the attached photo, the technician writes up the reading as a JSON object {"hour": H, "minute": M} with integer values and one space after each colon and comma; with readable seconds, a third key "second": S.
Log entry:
{"hour": 9, "minute": 30}
